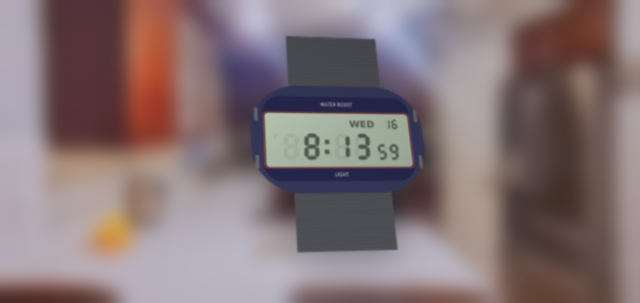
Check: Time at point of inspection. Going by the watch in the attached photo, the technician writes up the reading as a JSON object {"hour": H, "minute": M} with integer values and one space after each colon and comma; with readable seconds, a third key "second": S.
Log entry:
{"hour": 8, "minute": 13, "second": 59}
